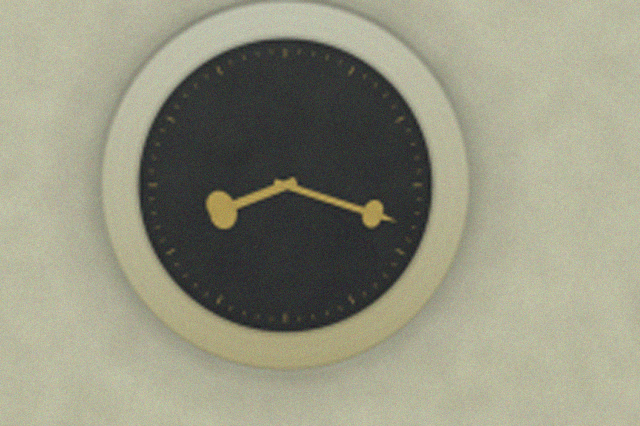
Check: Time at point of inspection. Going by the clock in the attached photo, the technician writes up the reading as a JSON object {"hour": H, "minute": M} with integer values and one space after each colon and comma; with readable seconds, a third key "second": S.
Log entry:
{"hour": 8, "minute": 18}
